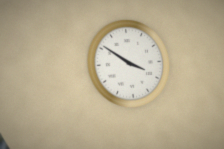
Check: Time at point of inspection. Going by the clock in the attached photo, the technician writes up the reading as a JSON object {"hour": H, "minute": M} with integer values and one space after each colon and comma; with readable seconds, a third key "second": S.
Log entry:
{"hour": 3, "minute": 51}
